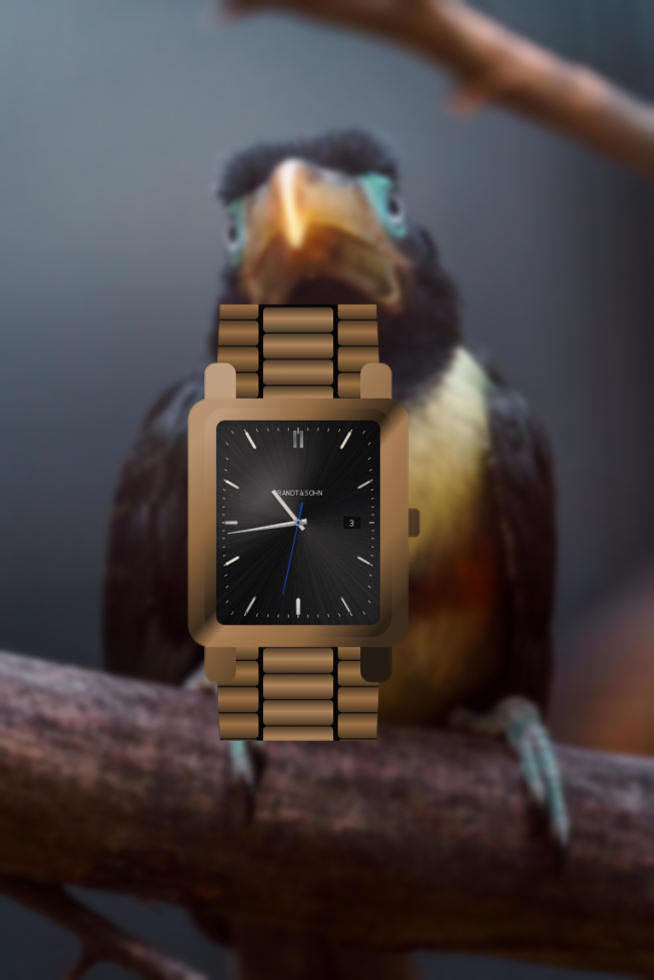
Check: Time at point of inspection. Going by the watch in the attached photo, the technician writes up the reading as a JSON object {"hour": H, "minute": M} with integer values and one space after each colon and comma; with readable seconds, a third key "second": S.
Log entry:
{"hour": 10, "minute": 43, "second": 32}
